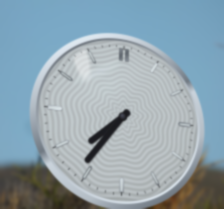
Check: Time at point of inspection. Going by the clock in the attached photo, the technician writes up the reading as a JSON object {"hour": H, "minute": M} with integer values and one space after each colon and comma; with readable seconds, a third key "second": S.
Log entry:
{"hour": 7, "minute": 36}
